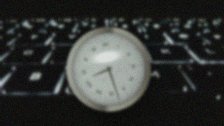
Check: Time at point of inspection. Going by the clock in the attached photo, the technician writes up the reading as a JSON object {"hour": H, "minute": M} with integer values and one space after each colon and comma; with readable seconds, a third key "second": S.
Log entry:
{"hour": 8, "minute": 28}
